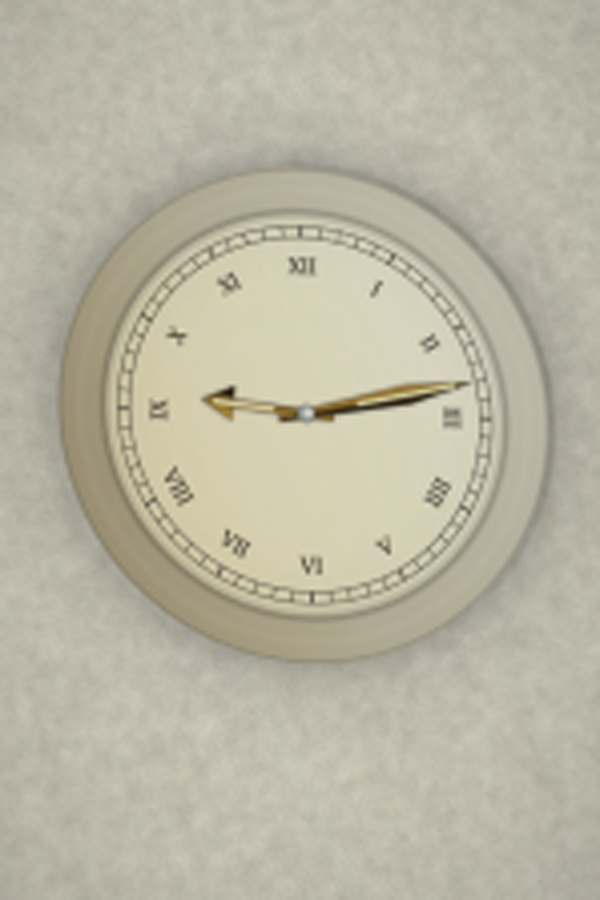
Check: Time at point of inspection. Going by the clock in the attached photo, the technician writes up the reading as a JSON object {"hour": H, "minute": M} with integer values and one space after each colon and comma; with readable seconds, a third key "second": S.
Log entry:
{"hour": 9, "minute": 13}
